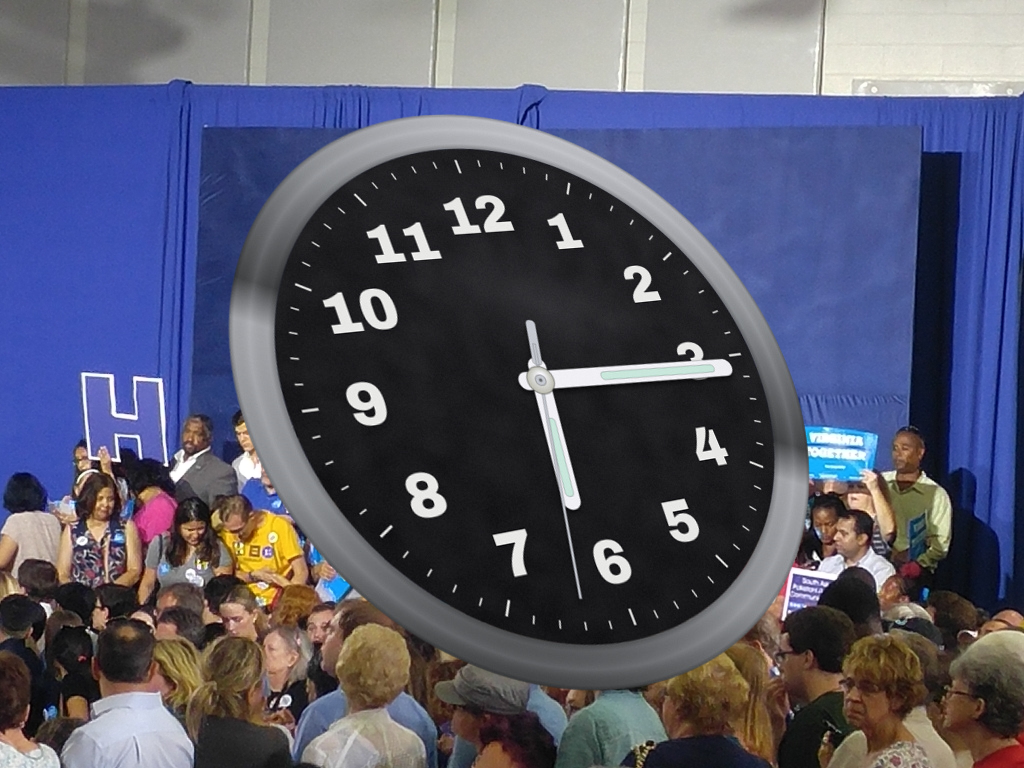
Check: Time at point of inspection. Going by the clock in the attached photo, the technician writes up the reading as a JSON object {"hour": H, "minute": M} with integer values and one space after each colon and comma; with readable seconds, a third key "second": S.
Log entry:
{"hour": 6, "minute": 15, "second": 32}
